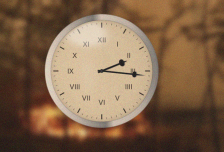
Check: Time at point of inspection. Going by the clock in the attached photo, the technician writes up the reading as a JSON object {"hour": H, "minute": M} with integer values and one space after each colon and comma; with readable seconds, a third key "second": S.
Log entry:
{"hour": 2, "minute": 16}
